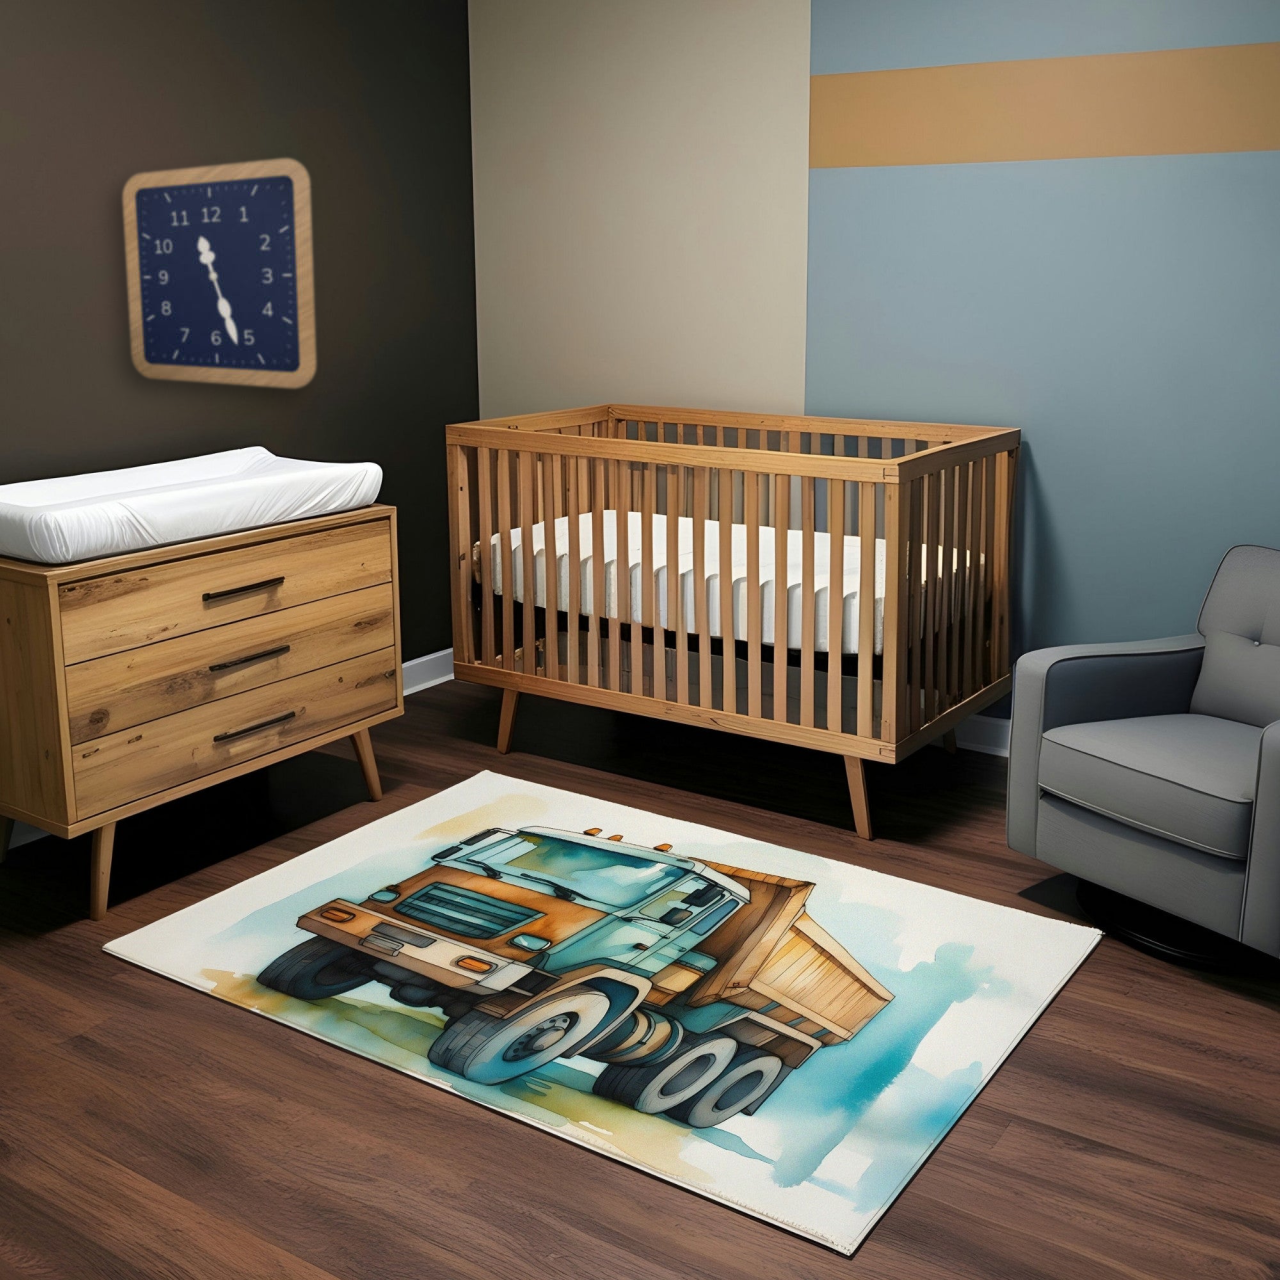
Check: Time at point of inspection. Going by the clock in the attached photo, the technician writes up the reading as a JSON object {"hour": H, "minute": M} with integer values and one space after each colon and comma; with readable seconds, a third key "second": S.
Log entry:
{"hour": 11, "minute": 27}
